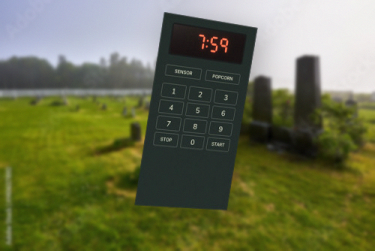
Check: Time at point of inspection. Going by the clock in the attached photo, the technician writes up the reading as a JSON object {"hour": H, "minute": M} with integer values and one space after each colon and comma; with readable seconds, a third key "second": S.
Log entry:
{"hour": 7, "minute": 59}
